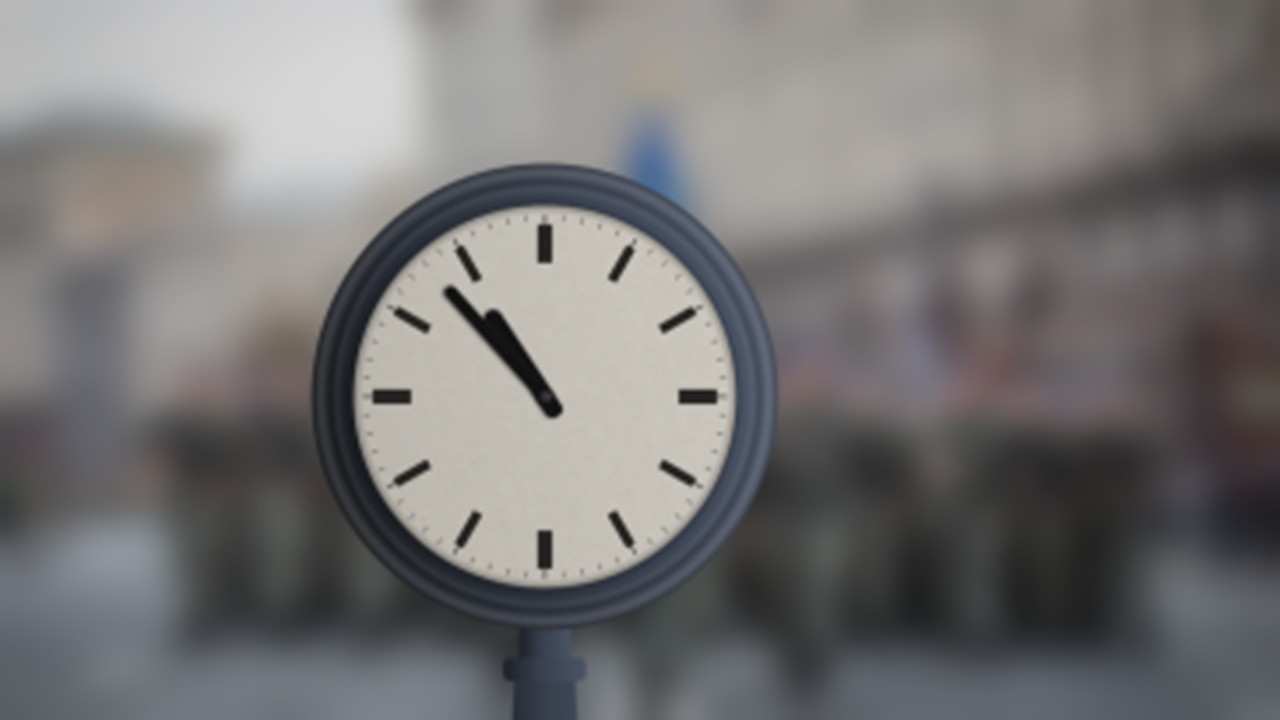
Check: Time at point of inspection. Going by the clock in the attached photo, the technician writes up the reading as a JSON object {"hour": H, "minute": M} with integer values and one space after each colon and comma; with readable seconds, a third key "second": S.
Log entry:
{"hour": 10, "minute": 53}
